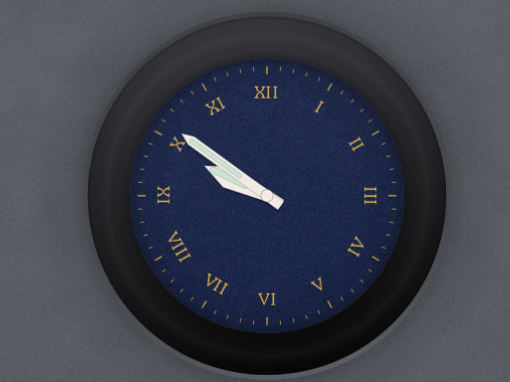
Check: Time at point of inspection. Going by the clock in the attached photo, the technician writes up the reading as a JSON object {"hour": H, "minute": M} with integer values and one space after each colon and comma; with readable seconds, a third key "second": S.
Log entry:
{"hour": 9, "minute": 51}
